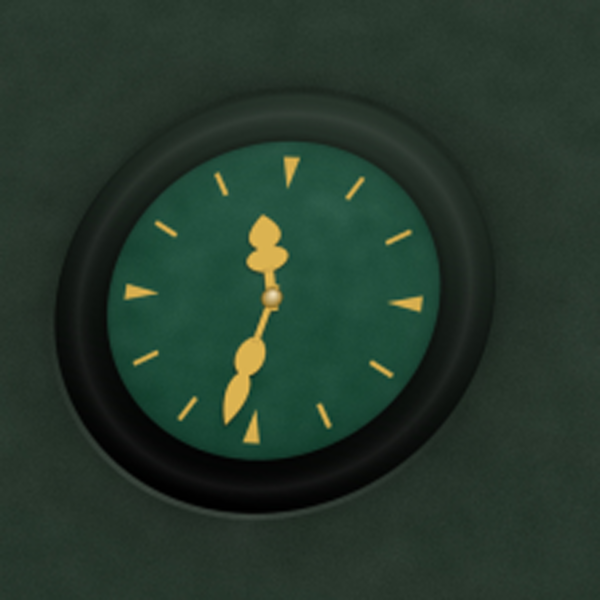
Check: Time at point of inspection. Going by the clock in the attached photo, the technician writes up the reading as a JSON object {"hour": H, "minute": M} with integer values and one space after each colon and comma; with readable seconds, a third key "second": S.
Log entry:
{"hour": 11, "minute": 32}
